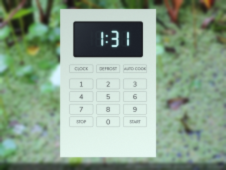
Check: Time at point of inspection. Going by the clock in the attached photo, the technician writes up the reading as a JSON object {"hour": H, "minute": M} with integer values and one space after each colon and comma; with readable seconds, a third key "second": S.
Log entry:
{"hour": 1, "minute": 31}
